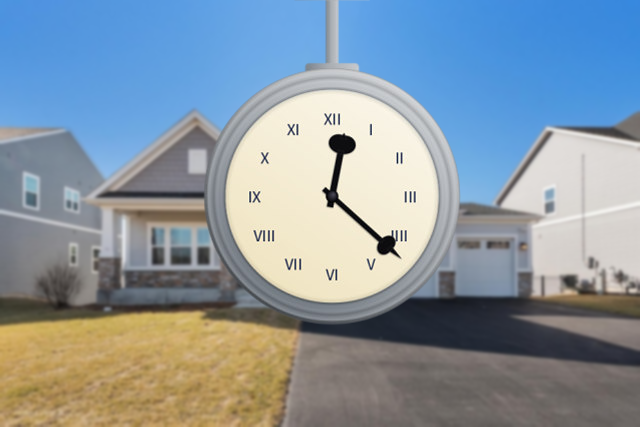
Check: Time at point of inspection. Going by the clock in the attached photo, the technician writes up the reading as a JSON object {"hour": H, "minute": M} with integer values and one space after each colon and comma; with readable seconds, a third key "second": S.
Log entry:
{"hour": 12, "minute": 22}
